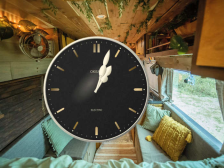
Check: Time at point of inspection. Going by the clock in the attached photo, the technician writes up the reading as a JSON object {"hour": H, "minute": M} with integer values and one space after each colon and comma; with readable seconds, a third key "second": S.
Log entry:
{"hour": 1, "minute": 3}
